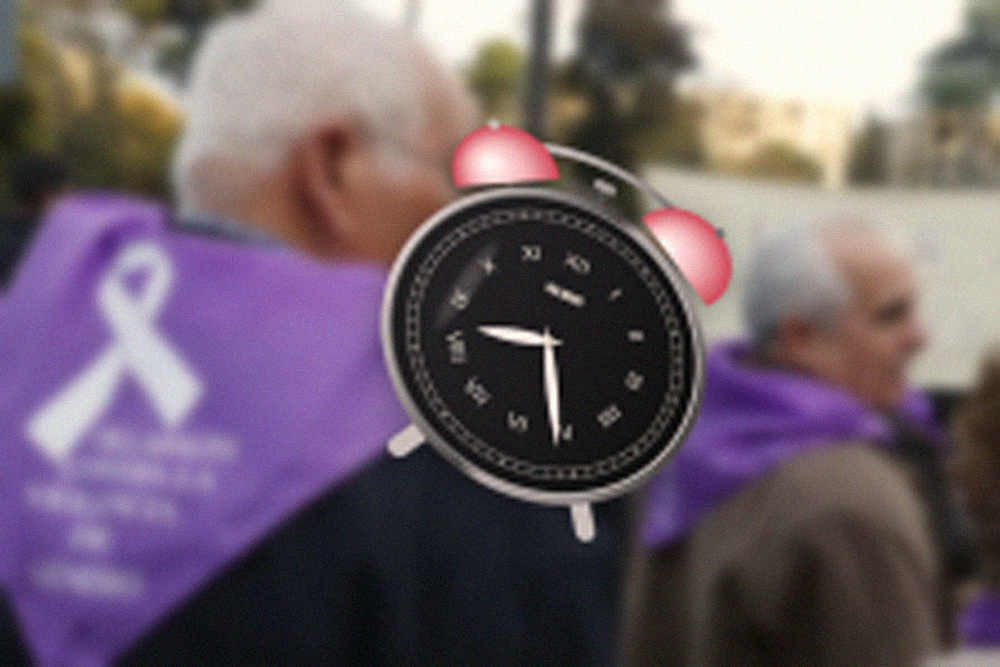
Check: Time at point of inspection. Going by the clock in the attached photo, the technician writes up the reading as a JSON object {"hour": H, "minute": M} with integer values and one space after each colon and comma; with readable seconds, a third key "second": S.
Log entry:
{"hour": 8, "minute": 26}
